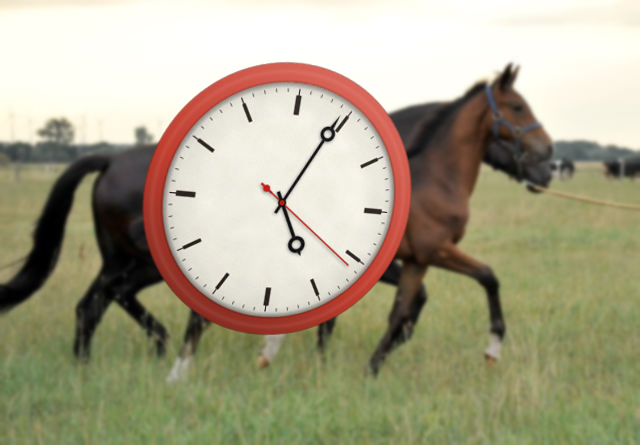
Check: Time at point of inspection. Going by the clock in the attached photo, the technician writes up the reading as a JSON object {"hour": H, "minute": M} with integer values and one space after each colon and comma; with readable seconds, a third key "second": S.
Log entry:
{"hour": 5, "minute": 4, "second": 21}
